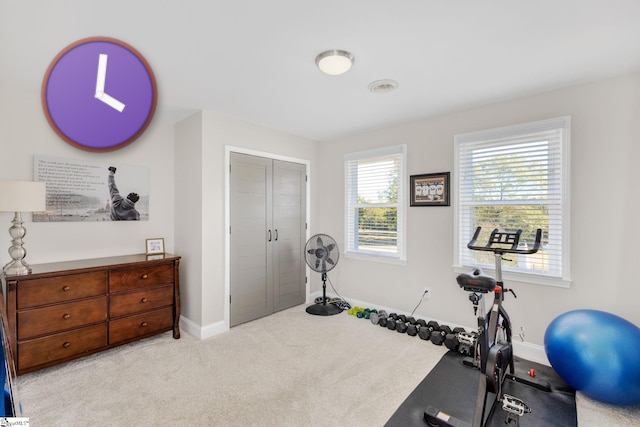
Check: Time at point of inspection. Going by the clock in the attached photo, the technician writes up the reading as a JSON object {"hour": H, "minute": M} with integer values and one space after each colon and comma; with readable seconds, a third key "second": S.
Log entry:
{"hour": 4, "minute": 1}
